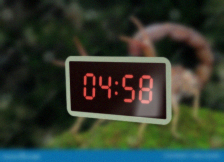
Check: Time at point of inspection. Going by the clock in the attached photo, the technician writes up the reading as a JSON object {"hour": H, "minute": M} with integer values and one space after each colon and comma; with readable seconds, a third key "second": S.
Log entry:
{"hour": 4, "minute": 58}
